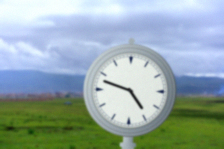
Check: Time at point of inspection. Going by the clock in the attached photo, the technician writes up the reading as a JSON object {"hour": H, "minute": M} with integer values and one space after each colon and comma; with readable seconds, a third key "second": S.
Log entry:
{"hour": 4, "minute": 48}
